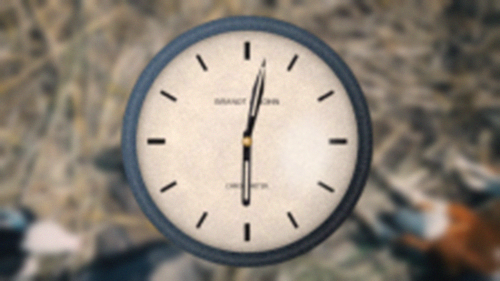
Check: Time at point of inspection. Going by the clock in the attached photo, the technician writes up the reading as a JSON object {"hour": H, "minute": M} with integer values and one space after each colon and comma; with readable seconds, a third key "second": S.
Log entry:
{"hour": 6, "minute": 2}
